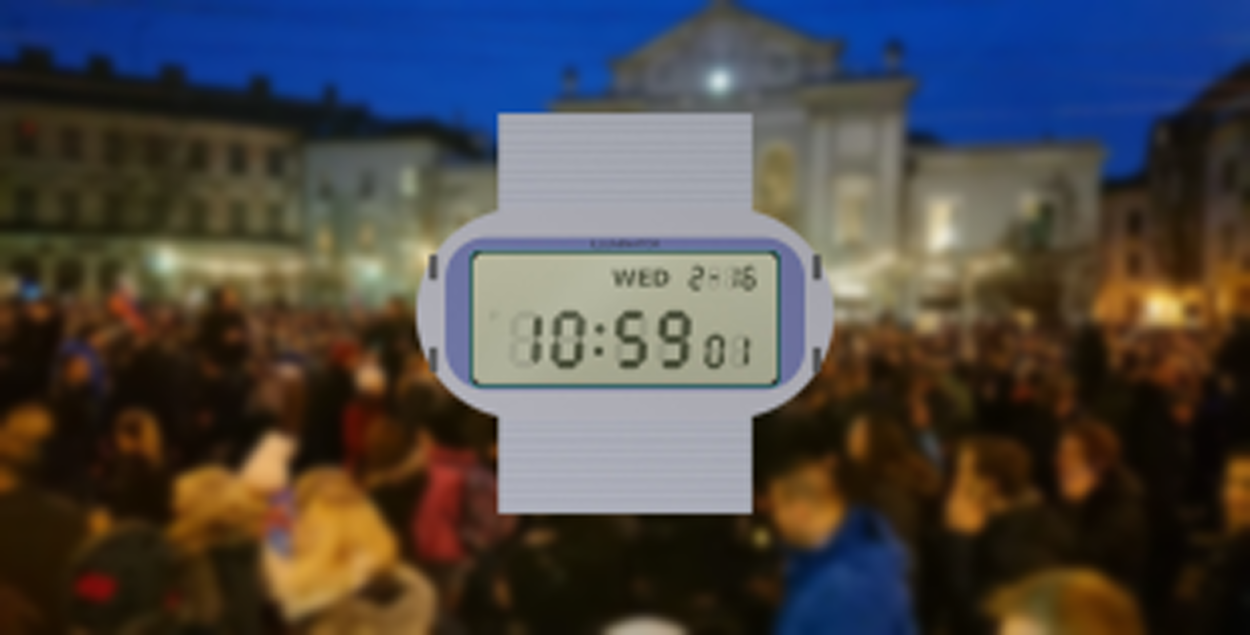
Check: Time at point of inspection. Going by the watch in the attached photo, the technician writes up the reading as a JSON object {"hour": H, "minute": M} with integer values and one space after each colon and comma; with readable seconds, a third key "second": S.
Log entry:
{"hour": 10, "minute": 59, "second": 1}
